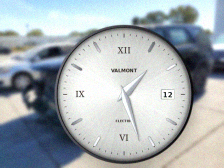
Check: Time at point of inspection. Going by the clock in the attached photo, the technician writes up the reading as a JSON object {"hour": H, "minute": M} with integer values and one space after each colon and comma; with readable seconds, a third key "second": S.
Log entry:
{"hour": 1, "minute": 27}
